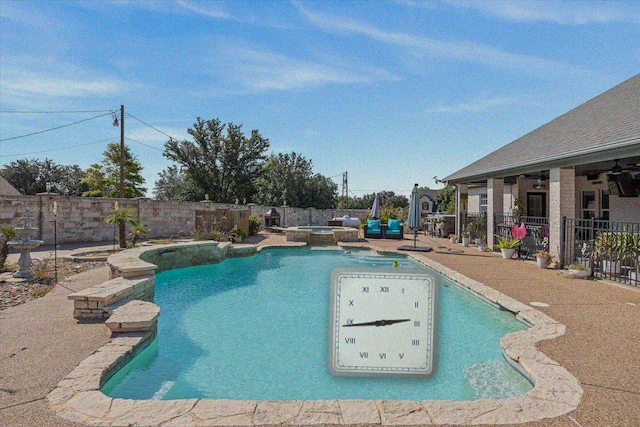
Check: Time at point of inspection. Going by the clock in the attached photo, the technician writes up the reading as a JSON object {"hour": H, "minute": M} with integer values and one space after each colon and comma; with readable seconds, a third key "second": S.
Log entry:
{"hour": 2, "minute": 44}
